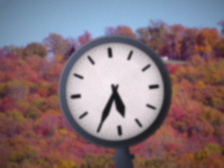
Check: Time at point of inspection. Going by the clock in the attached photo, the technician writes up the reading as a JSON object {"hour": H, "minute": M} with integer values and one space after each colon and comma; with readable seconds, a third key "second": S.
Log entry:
{"hour": 5, "minute": 35}
